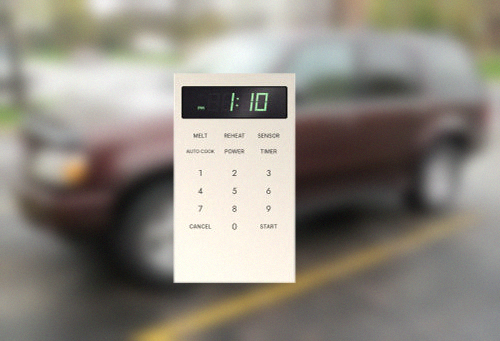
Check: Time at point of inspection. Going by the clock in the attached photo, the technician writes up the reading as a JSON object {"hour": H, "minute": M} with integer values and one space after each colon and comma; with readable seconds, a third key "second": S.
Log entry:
{"hour": 1, "minute": 10}
